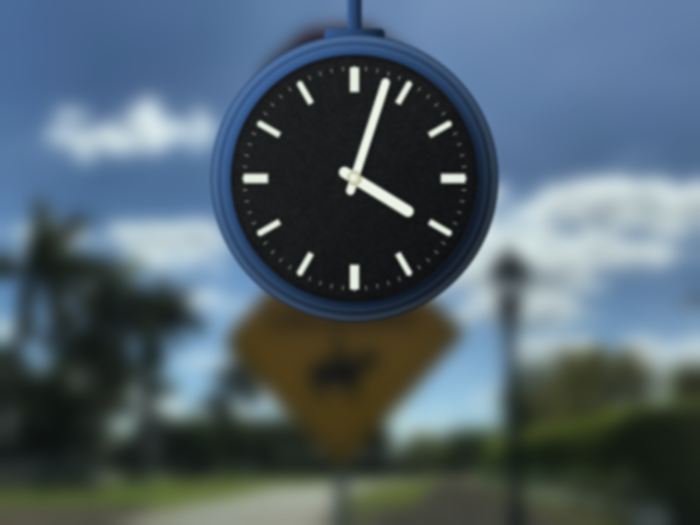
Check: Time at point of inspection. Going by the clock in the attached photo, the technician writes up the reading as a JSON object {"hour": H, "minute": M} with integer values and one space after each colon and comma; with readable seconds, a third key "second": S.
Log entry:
{"hour": 4, "minute": 3}
